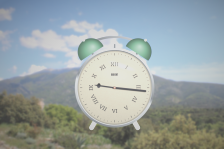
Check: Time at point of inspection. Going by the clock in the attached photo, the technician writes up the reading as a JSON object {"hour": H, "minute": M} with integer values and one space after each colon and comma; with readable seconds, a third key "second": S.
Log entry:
{"hour": 9, "minute": 16}
